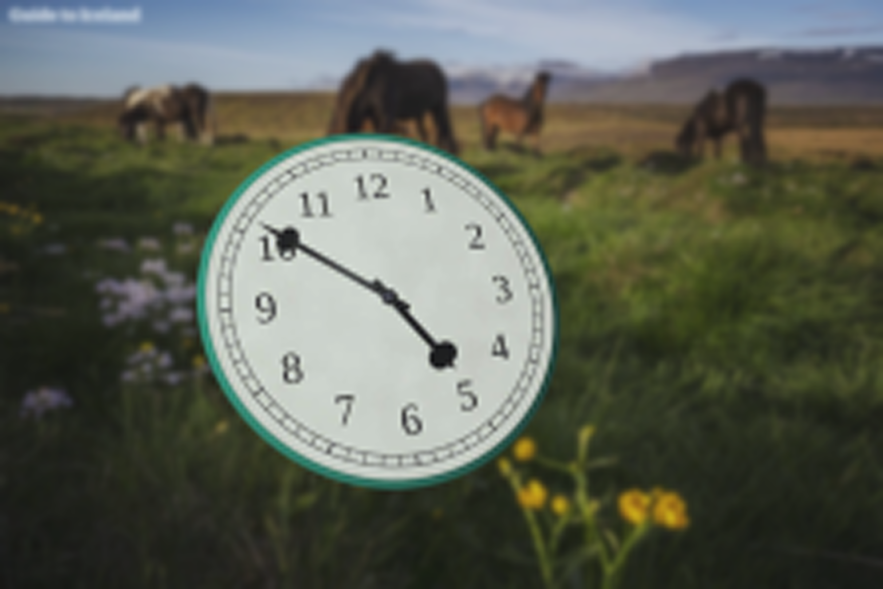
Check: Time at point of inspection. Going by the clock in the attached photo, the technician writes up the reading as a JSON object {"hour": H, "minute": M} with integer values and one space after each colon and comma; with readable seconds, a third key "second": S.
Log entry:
{"hour": 4, "minute": 51}
